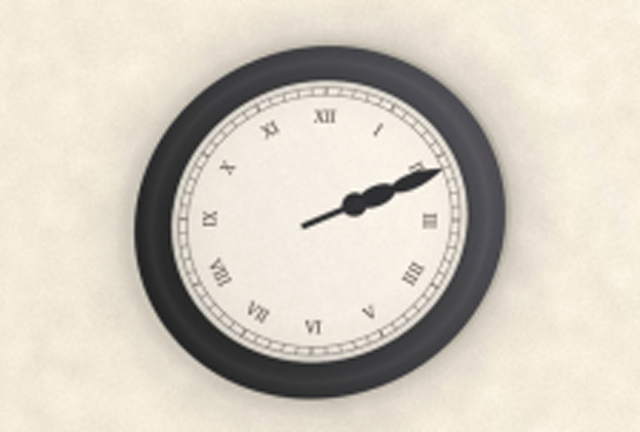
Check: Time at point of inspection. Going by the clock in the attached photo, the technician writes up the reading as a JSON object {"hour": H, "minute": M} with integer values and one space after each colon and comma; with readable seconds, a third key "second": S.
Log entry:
{"hour": 2, "minute": 11}
